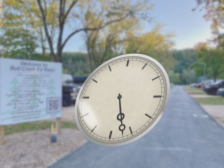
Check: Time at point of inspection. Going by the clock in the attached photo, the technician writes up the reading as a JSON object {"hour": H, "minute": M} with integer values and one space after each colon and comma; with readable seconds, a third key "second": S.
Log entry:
{"hour": 5, "minute": 27}
